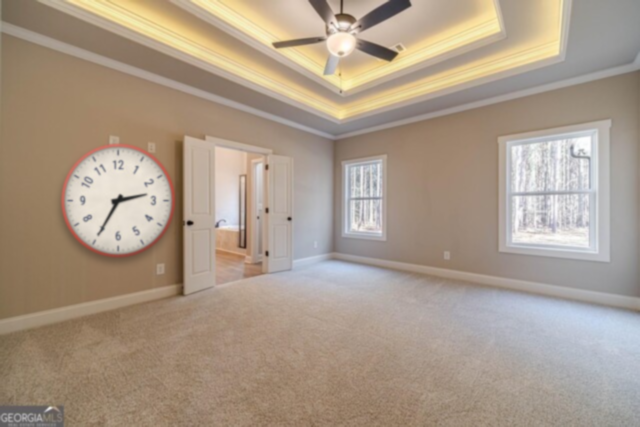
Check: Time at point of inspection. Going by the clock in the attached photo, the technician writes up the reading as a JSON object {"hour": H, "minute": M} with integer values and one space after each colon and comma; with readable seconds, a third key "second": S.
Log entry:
{"hour": 2, "minute": 35}
